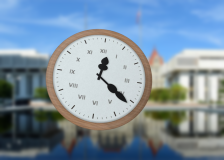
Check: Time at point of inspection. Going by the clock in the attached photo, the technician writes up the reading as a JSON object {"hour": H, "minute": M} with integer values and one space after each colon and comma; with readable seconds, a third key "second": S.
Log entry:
{"hour": 12, "minute": 21}
